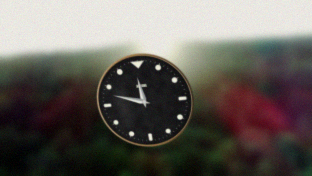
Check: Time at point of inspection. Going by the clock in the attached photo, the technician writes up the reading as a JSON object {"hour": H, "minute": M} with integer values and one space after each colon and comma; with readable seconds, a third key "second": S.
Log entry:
{"hour": 11, "minute": 48}
